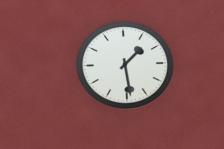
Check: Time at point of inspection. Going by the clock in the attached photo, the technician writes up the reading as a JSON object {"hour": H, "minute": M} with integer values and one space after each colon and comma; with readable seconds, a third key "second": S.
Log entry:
{"hour": 1, "minute": 29}
